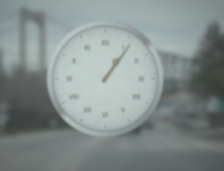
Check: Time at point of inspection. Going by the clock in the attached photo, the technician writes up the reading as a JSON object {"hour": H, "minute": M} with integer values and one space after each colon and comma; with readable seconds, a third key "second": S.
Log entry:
{"hour": 1, "minute": 6}
